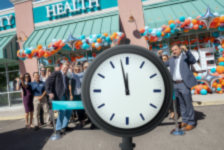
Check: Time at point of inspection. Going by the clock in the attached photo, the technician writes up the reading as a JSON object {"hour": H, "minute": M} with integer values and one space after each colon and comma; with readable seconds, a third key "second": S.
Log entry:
{"hour": 11, "minute": 58}
